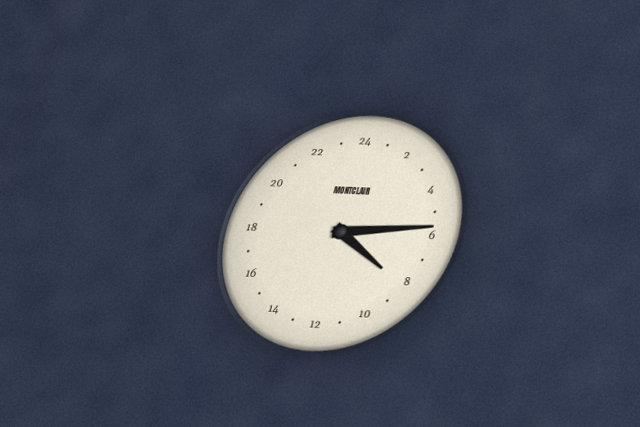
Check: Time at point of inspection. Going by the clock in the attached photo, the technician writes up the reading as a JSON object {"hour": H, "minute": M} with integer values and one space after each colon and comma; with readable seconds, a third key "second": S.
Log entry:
{"hour": 8, "minute": 14}
